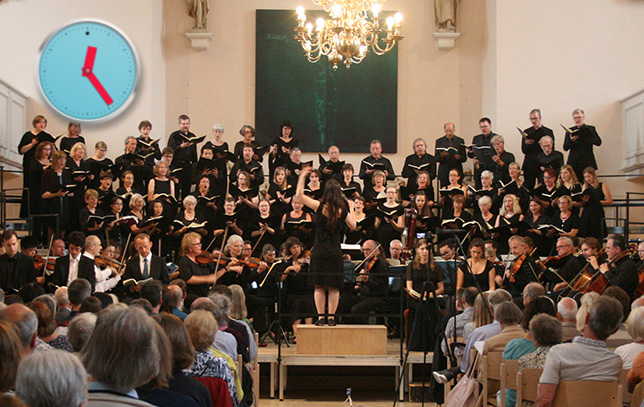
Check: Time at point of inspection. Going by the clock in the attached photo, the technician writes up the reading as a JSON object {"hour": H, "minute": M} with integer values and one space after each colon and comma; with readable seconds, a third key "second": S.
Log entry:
{"hour": 12, "minute": 24}
